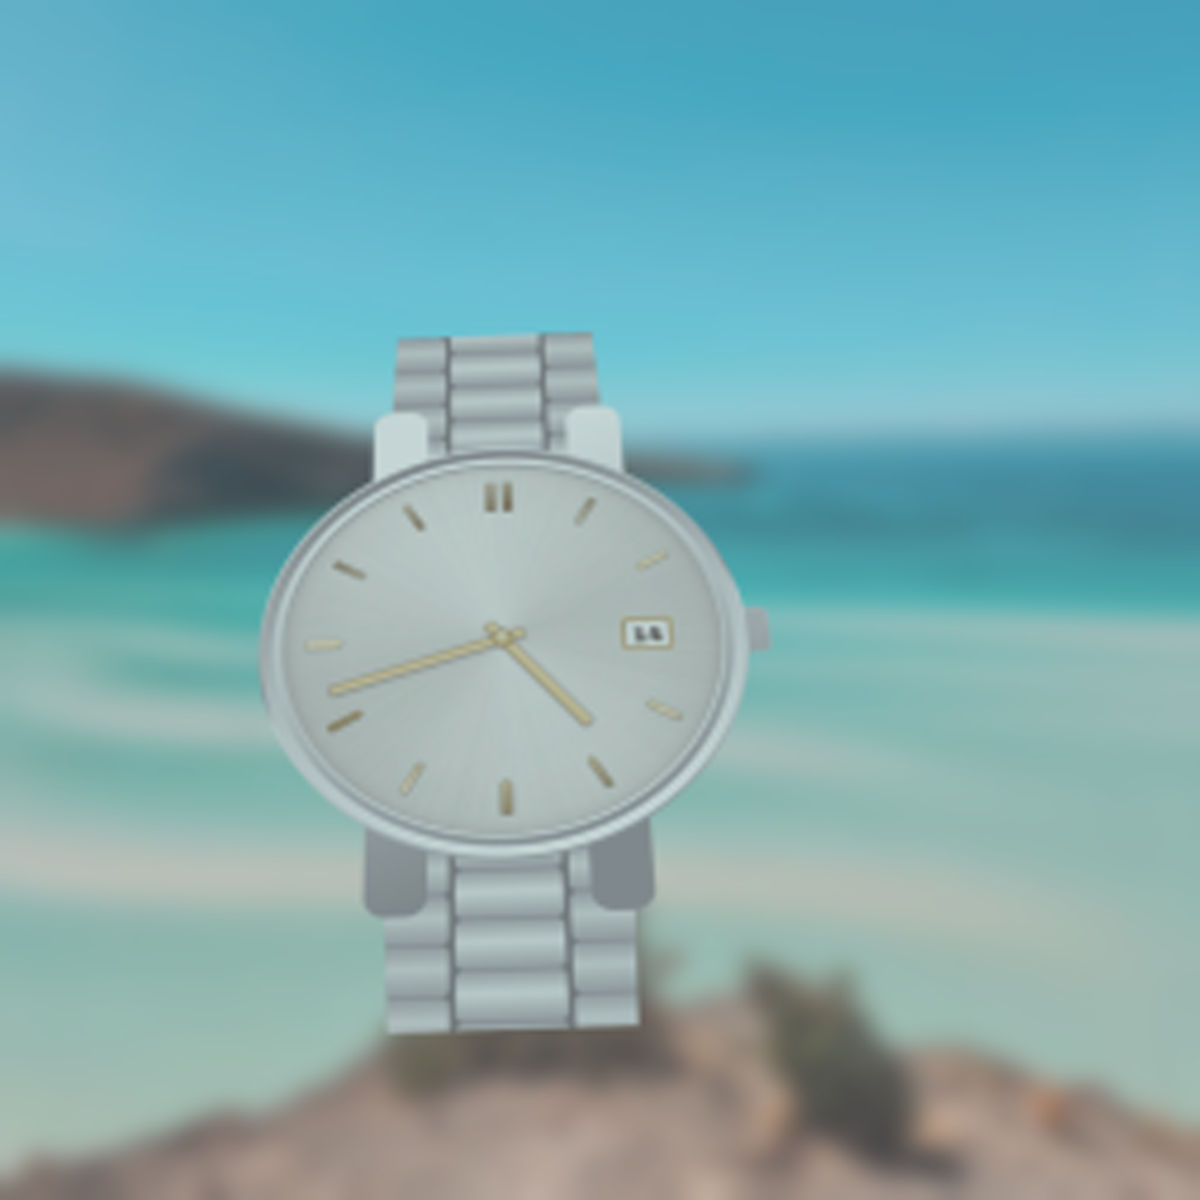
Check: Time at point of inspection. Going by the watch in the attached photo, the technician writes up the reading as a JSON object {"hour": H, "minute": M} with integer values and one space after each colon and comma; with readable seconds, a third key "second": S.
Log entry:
{"hour": 4, "minute": 42}
